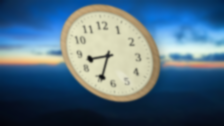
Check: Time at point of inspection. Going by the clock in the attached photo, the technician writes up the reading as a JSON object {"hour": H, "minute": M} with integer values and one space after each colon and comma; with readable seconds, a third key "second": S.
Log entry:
{"hour": 8, "minute": 34}
